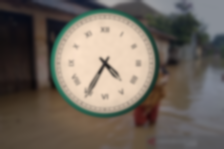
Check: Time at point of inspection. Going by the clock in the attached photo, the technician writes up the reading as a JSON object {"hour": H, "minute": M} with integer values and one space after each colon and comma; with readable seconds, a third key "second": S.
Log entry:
{"hour": 4, "minute": 35}
